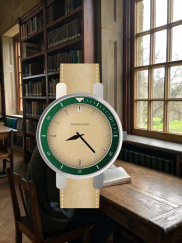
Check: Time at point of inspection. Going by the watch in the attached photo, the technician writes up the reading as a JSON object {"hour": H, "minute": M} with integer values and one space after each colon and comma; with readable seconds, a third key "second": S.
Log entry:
{"hour": 8, "minute": 23}
